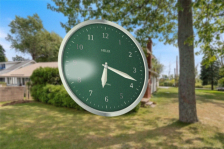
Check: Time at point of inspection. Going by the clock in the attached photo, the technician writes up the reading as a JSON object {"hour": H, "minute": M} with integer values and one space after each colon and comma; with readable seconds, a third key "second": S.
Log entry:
{"hour": 6, "minute": 18}
